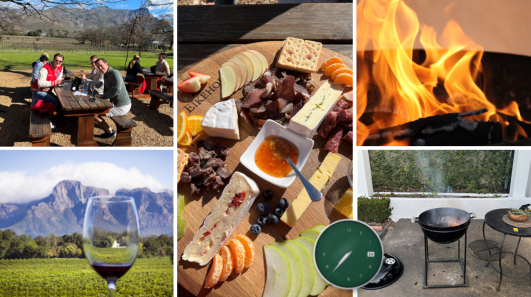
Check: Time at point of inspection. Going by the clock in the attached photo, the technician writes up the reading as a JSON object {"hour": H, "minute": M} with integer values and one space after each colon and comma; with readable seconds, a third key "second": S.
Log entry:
{"hour": 7, "minute": 37}
